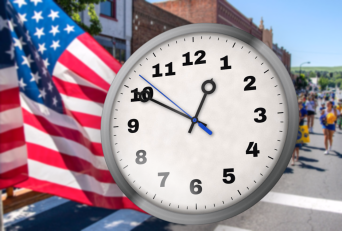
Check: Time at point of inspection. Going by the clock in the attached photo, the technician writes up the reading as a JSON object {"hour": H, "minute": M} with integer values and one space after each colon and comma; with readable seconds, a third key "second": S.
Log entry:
{"hour": 12, "minute": 49, "second": 52}
